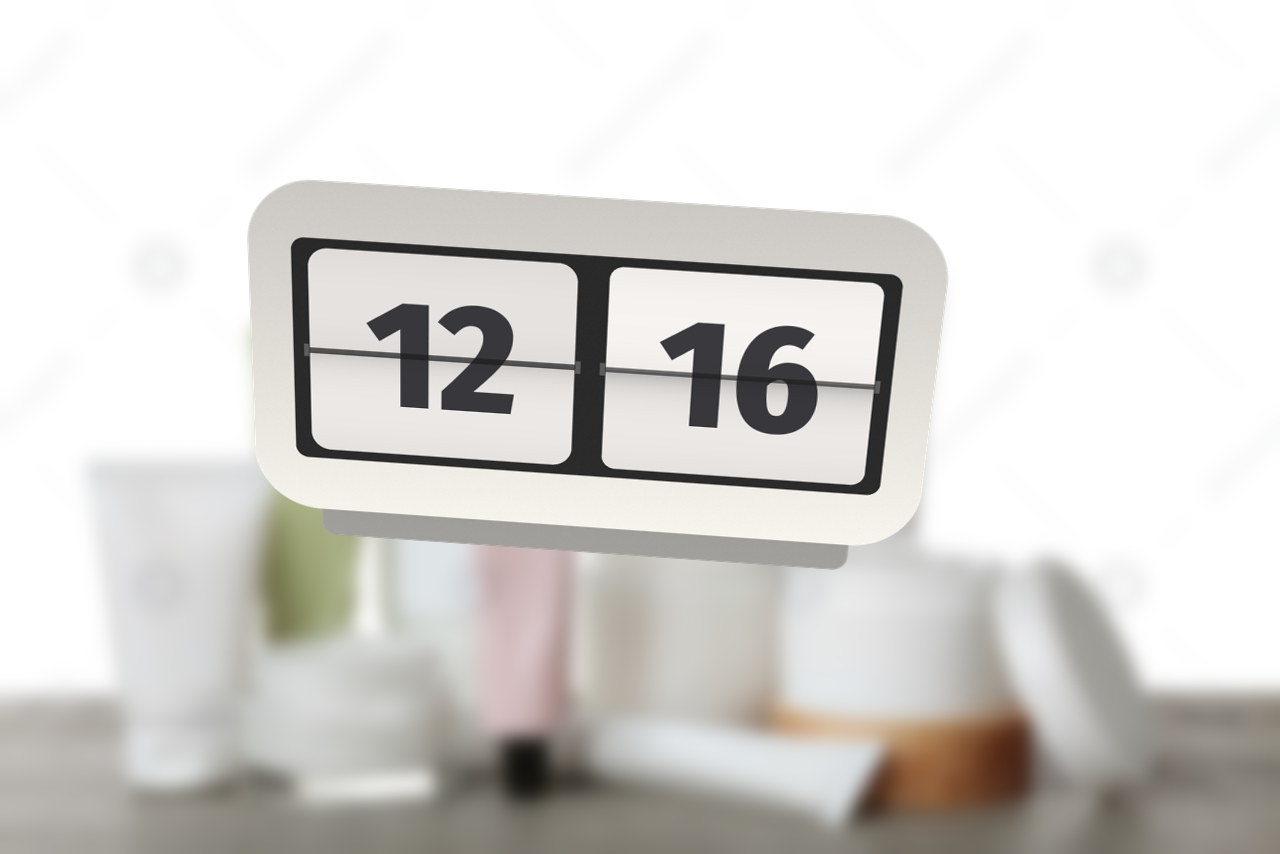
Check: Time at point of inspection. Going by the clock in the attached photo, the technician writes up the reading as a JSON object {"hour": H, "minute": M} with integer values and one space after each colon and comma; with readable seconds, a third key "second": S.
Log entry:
{"hour": 12, "minute": 16}
